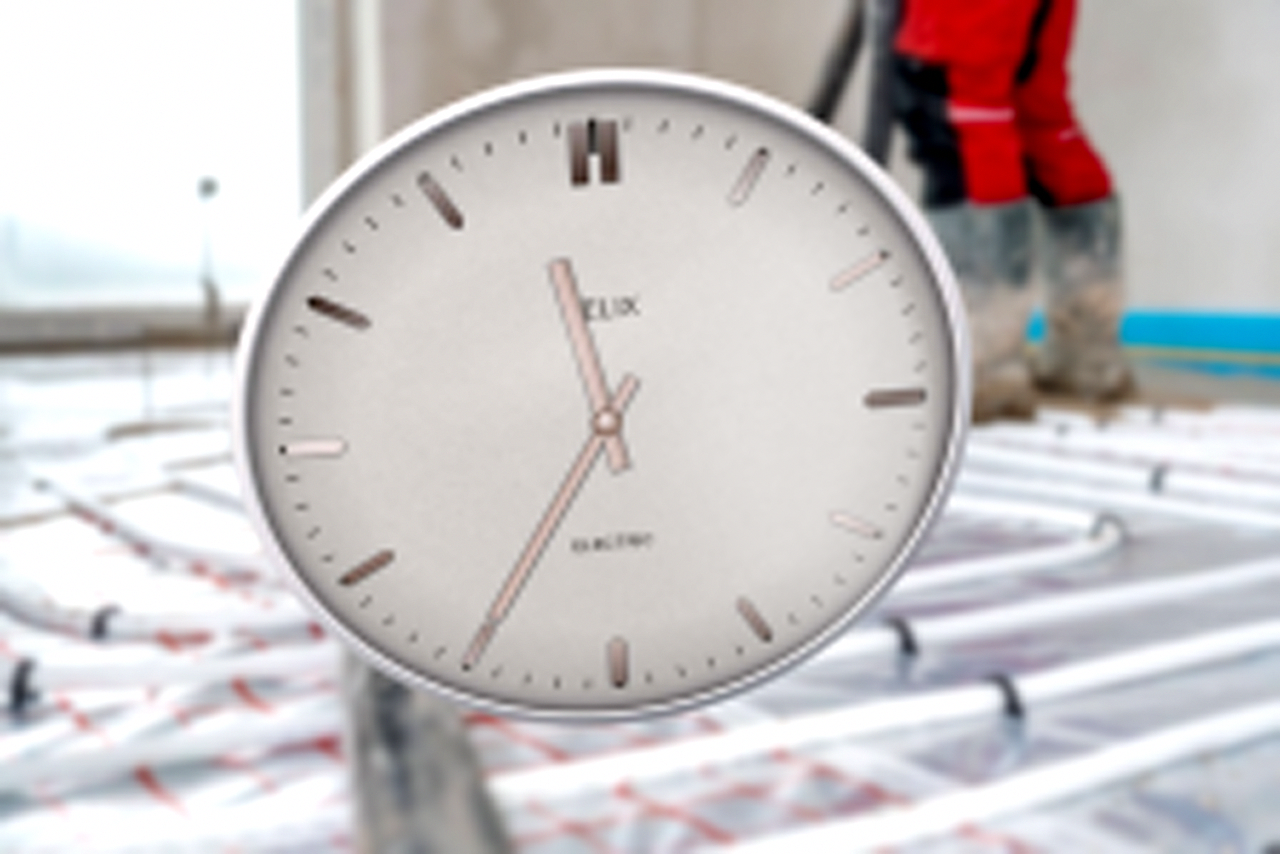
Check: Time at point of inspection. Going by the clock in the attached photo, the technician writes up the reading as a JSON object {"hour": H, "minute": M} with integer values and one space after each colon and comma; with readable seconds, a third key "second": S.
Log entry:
{"hour": 11, "minute": 35}
